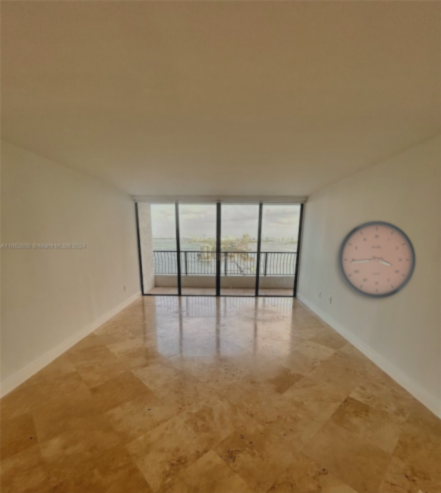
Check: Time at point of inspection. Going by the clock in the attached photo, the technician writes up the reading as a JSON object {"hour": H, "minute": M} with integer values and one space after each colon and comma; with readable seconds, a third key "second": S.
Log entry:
{"hour": 3, "minute": 44}
